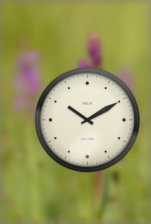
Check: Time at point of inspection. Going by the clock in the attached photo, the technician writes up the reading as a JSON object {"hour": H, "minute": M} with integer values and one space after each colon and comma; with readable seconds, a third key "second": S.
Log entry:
{"hour": 10, "minute": 10}
